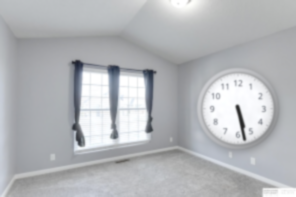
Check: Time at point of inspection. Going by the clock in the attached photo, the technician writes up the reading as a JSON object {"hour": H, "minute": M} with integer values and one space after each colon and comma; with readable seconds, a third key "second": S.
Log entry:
{"hour": 5, "minute": 28}
